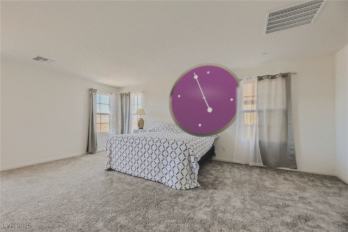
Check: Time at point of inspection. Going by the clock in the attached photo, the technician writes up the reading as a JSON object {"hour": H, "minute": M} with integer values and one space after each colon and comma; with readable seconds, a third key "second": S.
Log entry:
{"hour": 4, "minute": 55}
